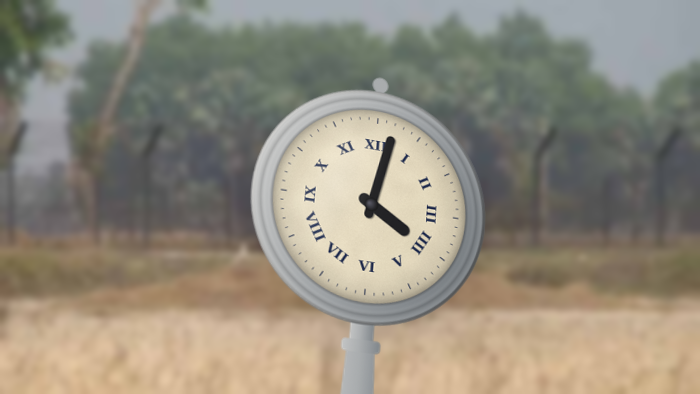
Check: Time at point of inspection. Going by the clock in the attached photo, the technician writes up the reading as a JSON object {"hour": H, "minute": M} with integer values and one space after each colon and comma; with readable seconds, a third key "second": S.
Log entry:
{"hour": 4, "minute": 2}
